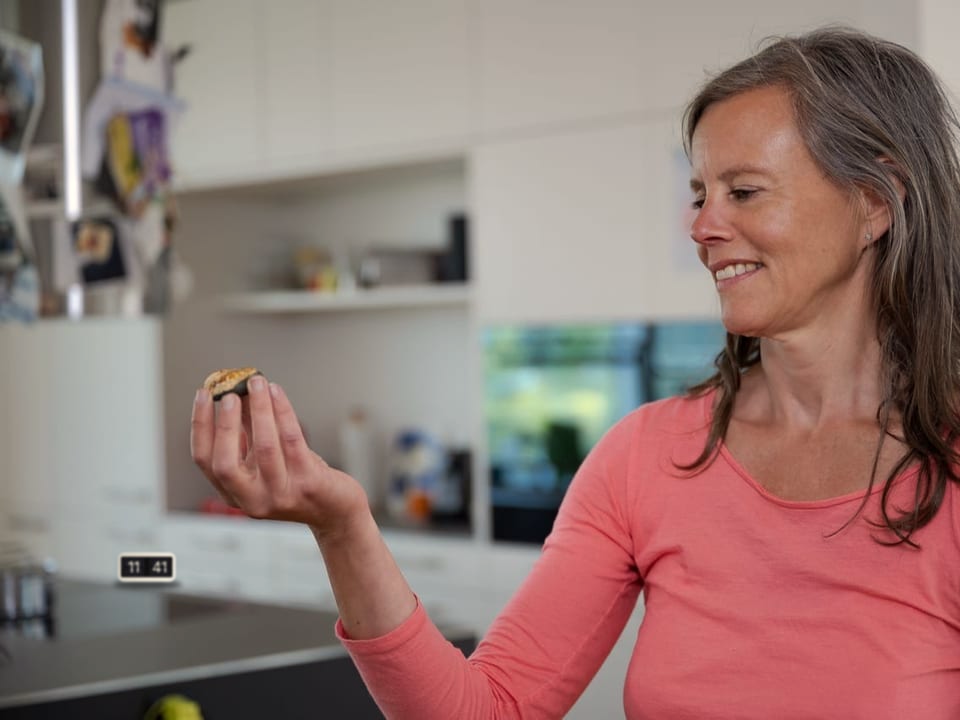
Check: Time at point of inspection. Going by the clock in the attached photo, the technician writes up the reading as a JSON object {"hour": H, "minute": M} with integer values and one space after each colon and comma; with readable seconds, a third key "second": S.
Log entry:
{"hour": 11, "minute": 41}
